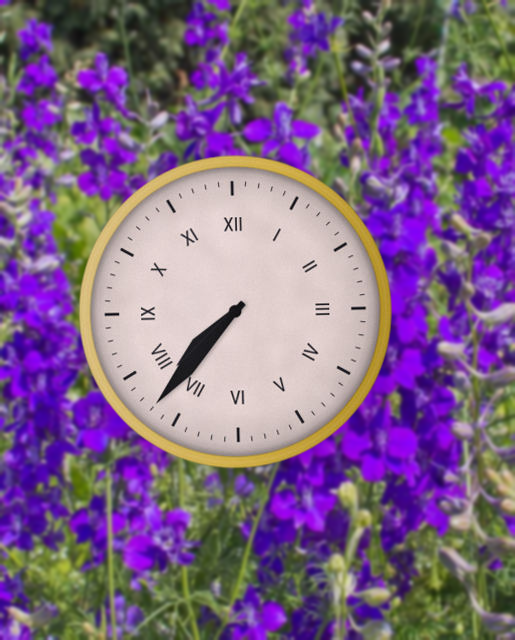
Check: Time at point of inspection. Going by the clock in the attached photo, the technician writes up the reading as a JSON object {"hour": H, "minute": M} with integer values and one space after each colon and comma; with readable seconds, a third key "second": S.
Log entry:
{"hour": 7, "minute": 37}
